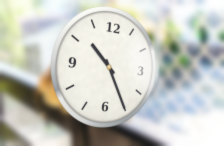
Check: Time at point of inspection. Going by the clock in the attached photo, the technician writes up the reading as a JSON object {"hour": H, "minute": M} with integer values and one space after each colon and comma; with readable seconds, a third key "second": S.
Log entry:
{"hour": 10, "minute": 25}
